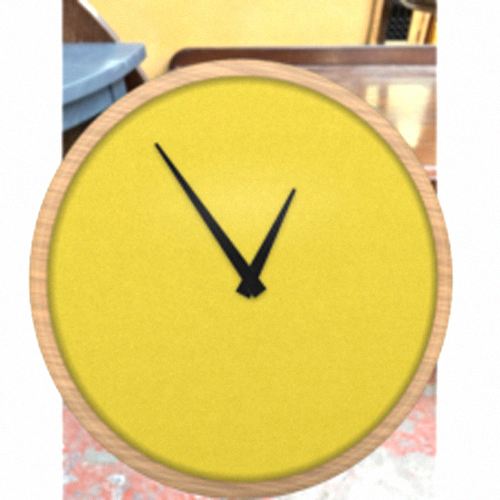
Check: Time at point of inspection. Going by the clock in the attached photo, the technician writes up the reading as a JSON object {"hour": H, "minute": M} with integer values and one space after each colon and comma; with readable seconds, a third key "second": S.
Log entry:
{"hour": 12, "minute": 54}
